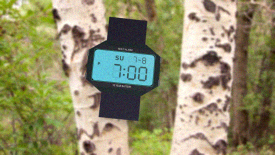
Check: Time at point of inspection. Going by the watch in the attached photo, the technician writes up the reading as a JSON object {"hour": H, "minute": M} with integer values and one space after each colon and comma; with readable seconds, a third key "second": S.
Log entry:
{"hour": 7, "minute": 0}
